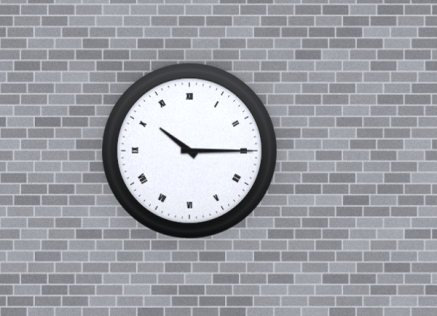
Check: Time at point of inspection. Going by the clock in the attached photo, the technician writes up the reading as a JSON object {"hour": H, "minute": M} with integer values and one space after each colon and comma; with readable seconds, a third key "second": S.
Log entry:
{"hour": 10, "minute": 15}
